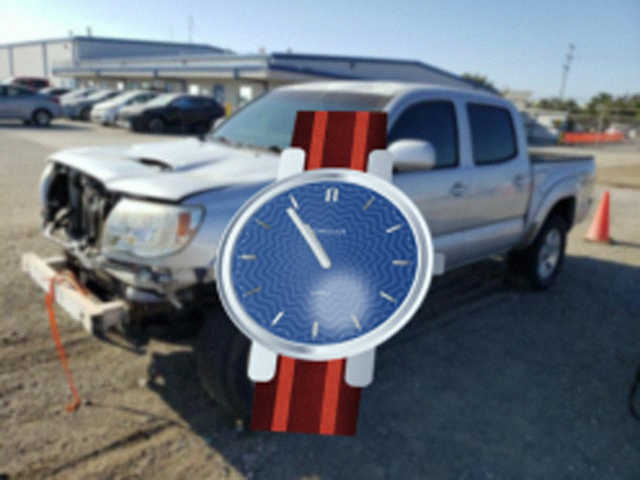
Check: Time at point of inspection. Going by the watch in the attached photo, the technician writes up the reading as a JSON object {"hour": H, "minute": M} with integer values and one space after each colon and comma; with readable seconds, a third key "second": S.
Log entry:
{"hour": 10, "minute": 54}
